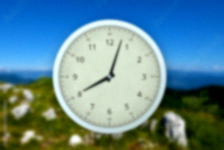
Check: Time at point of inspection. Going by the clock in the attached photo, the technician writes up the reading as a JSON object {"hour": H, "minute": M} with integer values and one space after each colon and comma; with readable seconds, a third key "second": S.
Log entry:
{"hour": 8, "minute": 3}
